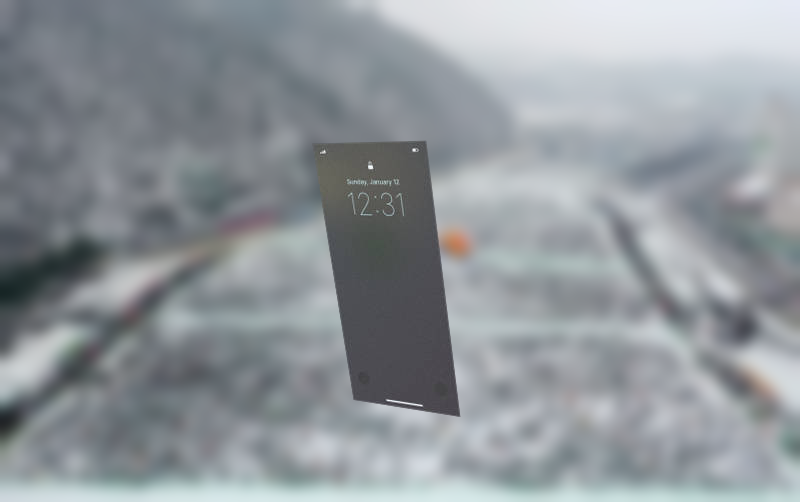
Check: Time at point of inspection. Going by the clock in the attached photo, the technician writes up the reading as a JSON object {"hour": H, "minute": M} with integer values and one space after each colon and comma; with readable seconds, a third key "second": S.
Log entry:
{"hour": 12, "minute": 31}
